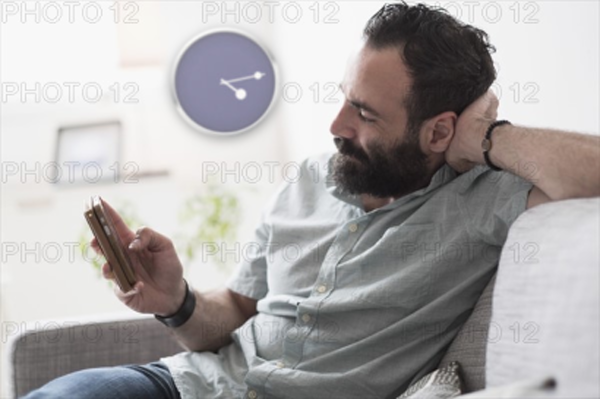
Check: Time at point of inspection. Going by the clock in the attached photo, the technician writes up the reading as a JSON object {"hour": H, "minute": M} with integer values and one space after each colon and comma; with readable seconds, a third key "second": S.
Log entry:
{"hour": 4, "minute": 13}
